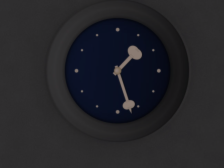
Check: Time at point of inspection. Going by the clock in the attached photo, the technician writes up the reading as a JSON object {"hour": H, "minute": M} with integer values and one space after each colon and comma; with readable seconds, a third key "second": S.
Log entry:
{"hour": 1, "minute": 27}
